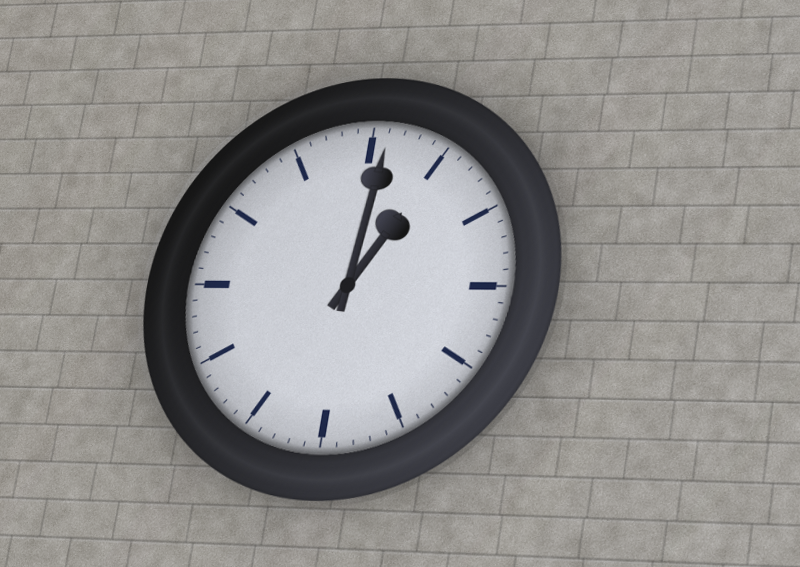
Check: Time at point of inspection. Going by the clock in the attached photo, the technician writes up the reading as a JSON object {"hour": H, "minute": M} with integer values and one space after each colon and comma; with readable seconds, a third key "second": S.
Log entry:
{"hour": 1, "minute": 1}
